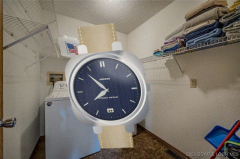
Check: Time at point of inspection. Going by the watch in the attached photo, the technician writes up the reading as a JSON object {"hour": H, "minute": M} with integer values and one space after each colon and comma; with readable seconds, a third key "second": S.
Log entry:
{"hour": 7, "minute": 53}
